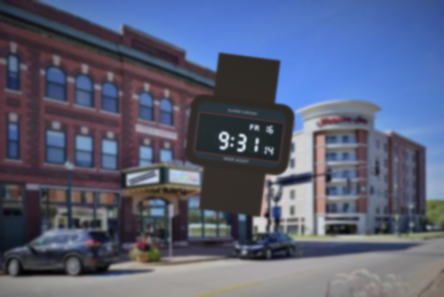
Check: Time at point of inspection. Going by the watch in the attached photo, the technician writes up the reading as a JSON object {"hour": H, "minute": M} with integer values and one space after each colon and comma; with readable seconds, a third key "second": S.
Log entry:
{"hour": 9, "minute": 31}
